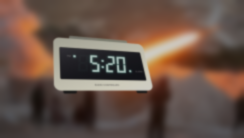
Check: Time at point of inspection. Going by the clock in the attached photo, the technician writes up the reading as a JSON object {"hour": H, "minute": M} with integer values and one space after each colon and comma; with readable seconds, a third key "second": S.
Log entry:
{"hour": 5, "minute": 20}
